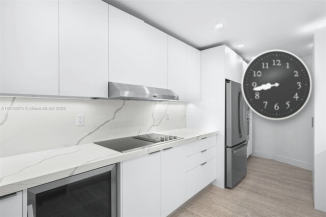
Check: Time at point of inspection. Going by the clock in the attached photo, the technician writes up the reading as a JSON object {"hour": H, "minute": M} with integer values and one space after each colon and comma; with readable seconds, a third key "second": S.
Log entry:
{"hour": 8, "minute": 43}
